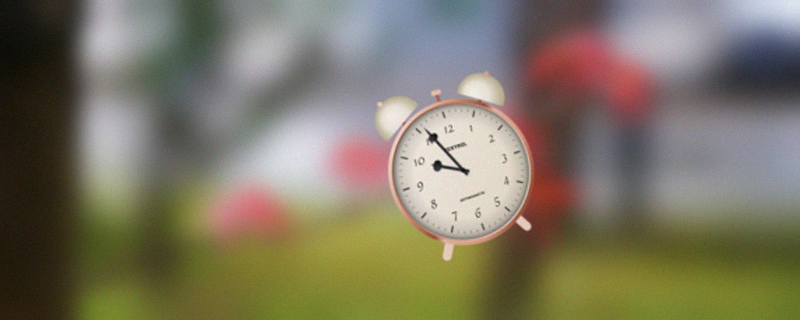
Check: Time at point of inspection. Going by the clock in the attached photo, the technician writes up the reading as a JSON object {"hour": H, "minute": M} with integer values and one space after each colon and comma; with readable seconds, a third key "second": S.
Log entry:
{"hour": 9, "minute": 56}
